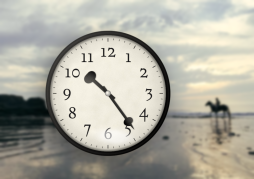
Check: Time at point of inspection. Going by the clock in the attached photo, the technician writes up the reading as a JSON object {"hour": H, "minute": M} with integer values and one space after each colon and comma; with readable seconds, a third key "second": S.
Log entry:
{"hour": 10, "minute": 24}
